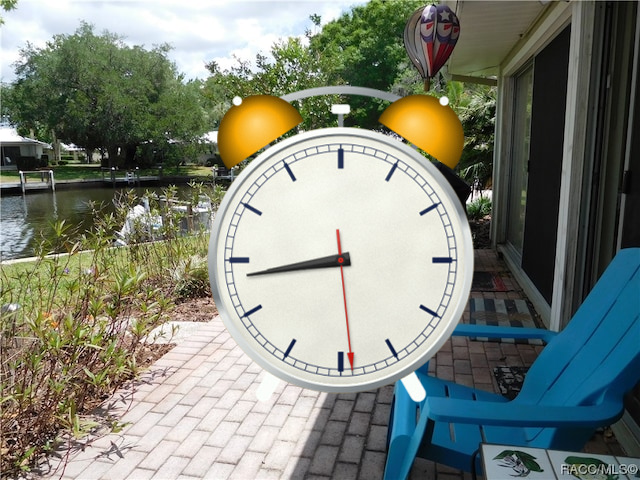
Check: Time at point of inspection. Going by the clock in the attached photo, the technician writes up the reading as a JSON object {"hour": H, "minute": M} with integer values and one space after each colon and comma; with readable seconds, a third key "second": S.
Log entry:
{"hour": 8, "minute": 43, "second": 29}
